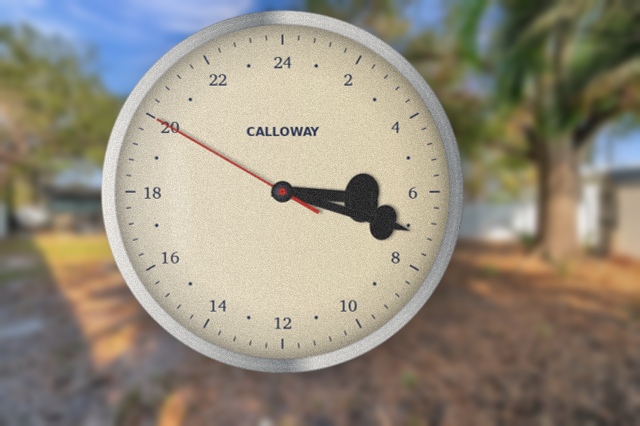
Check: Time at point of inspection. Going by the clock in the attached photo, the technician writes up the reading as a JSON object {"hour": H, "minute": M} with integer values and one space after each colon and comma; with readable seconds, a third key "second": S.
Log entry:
{"hour": 6, "minute": 17, "second": 50}
